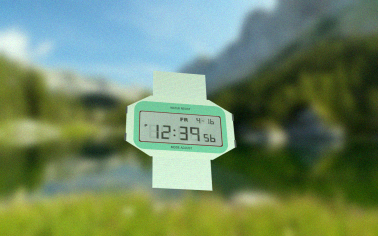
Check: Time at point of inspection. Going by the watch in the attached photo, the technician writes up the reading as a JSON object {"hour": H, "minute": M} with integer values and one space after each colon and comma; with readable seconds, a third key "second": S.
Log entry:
{"hour": 12, "minute": 39, "second": 56}
